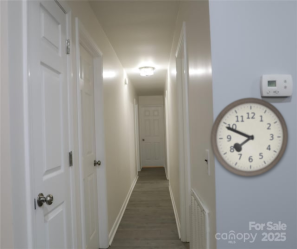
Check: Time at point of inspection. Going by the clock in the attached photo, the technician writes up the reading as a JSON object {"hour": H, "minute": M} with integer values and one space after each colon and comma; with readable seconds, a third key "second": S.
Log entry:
{"hour": 7, "minute": 49}
